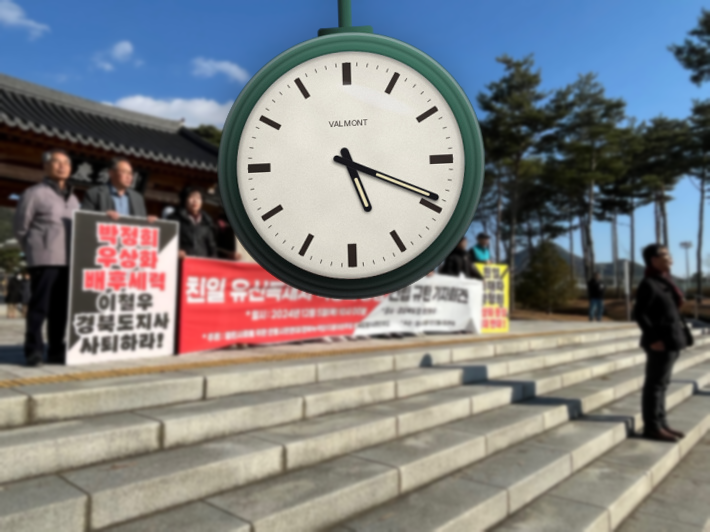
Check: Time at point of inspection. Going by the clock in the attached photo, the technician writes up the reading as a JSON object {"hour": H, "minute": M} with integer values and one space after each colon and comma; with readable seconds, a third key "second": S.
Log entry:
{"hour": 5, "minute": 19}
